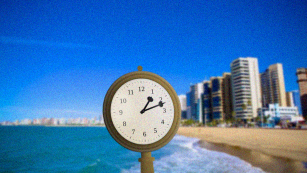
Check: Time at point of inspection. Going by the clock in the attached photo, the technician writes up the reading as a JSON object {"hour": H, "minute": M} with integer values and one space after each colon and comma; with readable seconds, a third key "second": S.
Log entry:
{"hour": 1, "minute": 12}
